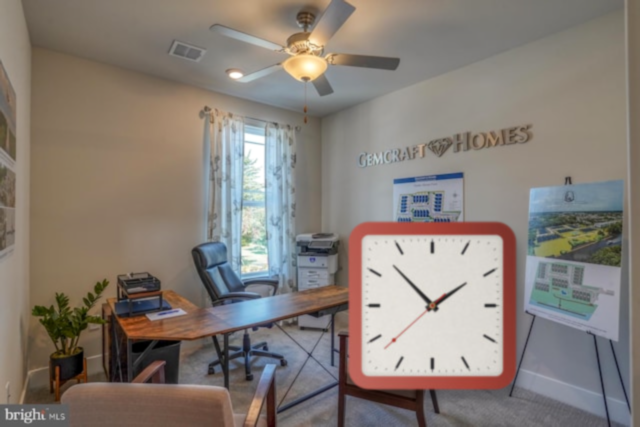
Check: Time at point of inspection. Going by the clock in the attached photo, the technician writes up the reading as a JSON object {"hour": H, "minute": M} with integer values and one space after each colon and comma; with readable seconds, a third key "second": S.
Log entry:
{"hour": 1, "minute": 52, "second": 38}
